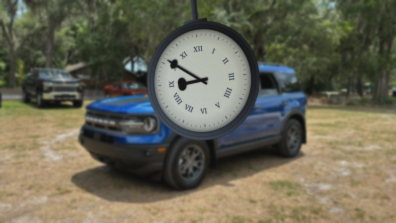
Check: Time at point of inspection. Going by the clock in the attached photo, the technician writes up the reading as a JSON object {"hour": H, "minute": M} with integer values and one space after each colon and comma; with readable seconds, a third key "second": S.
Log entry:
{"hour": 8, "minute": 51}
